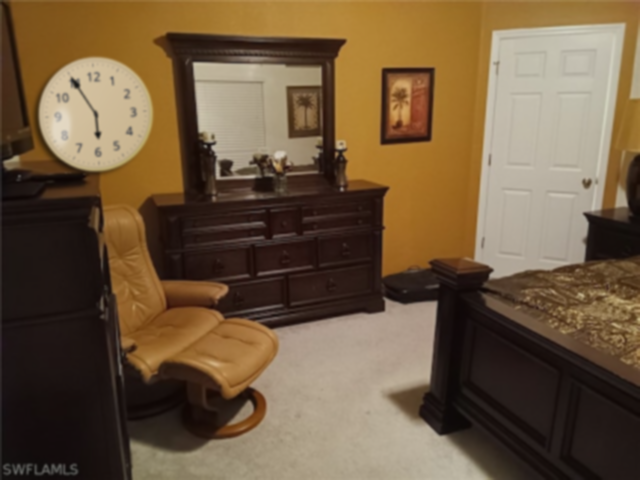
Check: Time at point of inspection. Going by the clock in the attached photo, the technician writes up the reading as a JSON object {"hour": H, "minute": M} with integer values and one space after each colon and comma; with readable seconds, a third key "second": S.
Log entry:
{"hour": 5, "minute": 55}
